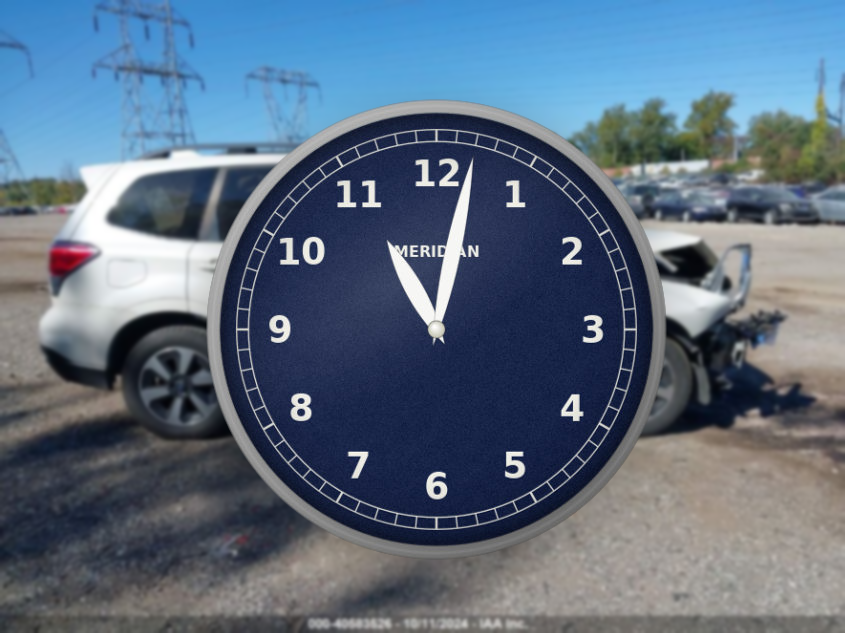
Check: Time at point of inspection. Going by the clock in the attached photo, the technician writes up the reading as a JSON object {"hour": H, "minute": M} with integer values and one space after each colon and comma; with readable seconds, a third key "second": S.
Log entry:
{"hour": 11, "minute": 2}
